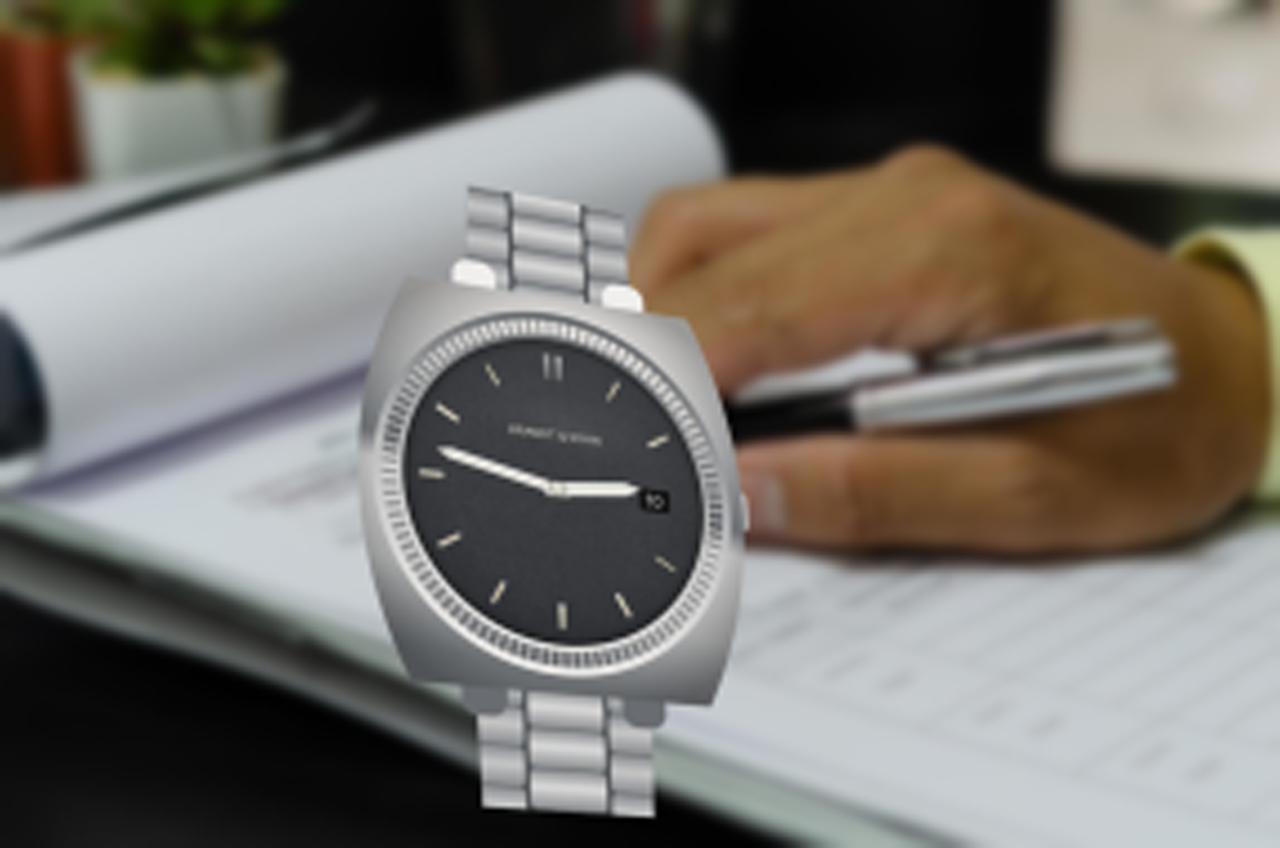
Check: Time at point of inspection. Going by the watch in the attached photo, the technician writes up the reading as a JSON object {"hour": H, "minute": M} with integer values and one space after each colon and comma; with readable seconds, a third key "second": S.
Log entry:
{"hour": 2, "minute": 47}
